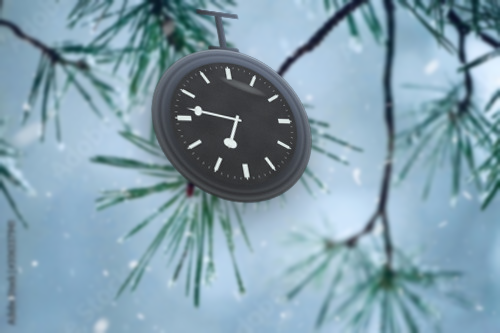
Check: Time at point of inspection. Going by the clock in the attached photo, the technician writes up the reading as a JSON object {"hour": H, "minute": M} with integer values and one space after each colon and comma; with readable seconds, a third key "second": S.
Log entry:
{"hour": 6, "minute": 47}
